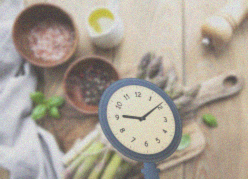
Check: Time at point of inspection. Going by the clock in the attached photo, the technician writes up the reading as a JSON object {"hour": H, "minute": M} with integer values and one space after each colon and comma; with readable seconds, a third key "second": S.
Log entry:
{"hour": 9, "minute": 9}
